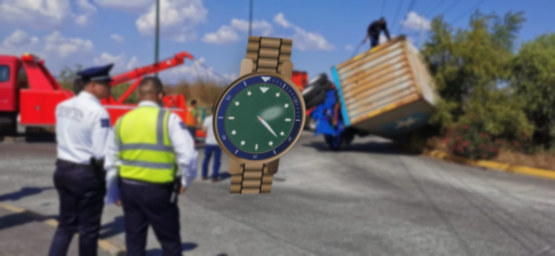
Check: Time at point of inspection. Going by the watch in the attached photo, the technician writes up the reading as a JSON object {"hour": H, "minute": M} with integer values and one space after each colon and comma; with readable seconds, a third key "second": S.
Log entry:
{"hour": 4, "minute": 22}
